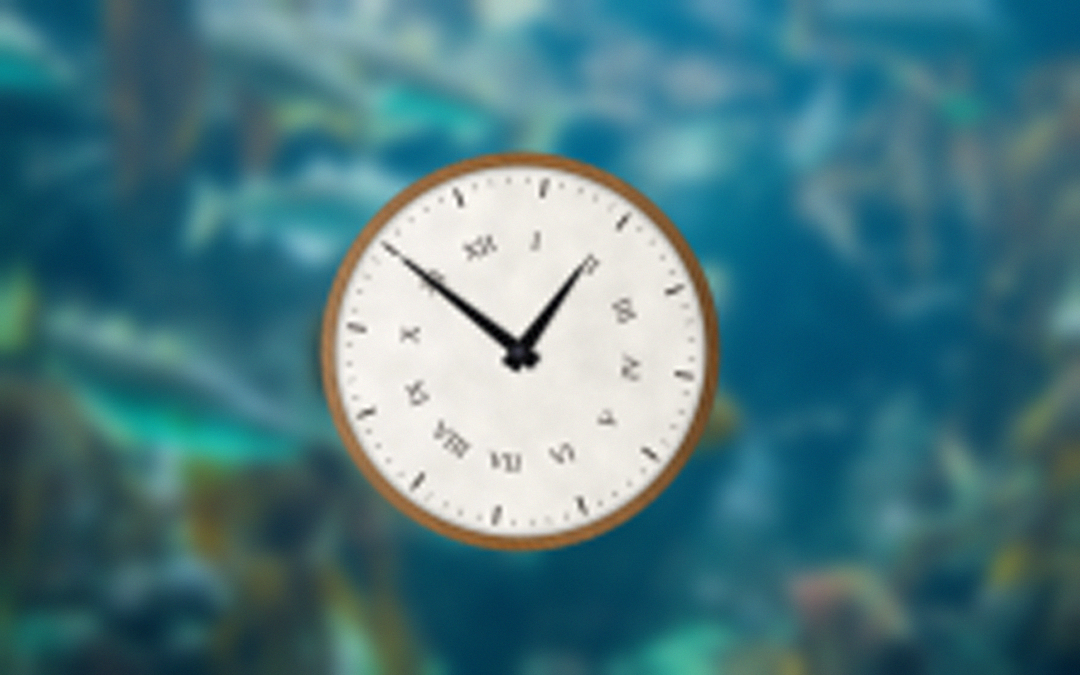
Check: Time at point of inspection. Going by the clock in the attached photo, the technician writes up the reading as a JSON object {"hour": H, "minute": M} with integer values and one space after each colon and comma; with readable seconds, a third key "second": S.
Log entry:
{"hour": 1, "minute": 55}
